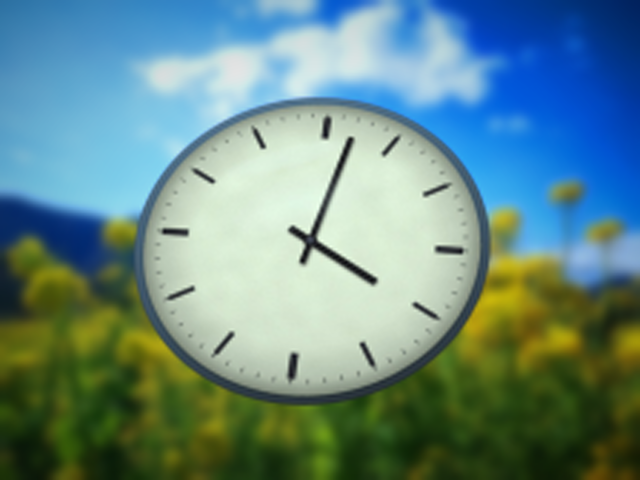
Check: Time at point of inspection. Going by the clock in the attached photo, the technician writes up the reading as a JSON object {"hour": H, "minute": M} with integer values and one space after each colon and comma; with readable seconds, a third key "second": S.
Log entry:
{"hour": 4, "minute": 2}
